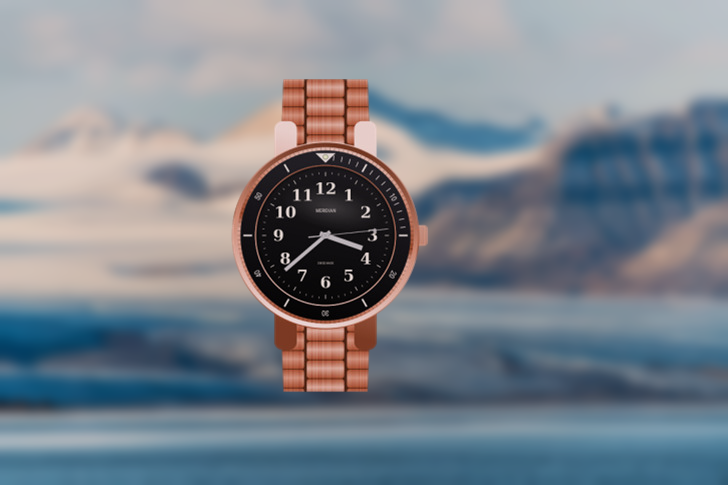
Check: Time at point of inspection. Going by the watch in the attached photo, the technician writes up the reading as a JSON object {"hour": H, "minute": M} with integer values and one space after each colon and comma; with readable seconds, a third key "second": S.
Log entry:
{"hour": 3, "minute": 38, "second": 14}
